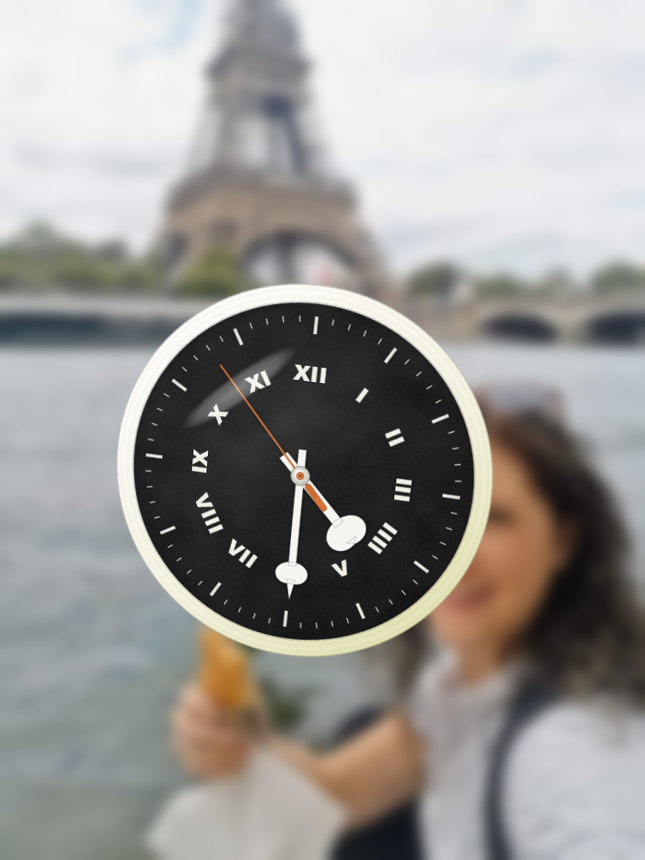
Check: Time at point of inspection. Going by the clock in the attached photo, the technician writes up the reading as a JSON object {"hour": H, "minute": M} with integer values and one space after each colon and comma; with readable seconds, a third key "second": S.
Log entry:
{"hour": 4, "minute": 29, "second": 53}
